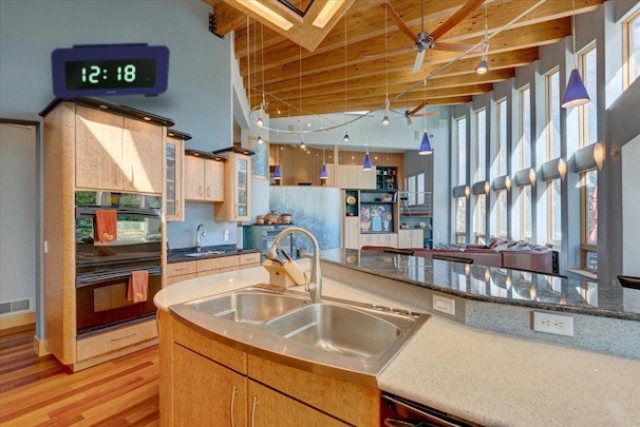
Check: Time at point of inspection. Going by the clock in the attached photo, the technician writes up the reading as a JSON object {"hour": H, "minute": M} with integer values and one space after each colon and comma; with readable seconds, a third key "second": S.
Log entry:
{"hour": 12, "minute": 18}
